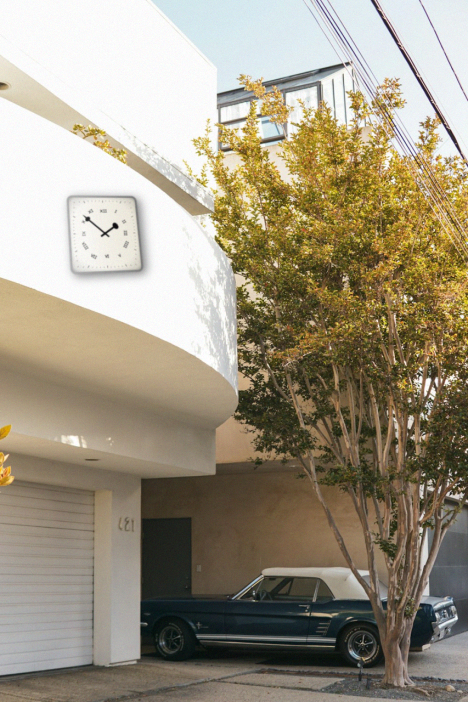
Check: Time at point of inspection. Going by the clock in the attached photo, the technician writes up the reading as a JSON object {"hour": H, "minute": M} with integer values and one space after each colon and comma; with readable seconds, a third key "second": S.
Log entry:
{"hour": 1, "minute": 52}
